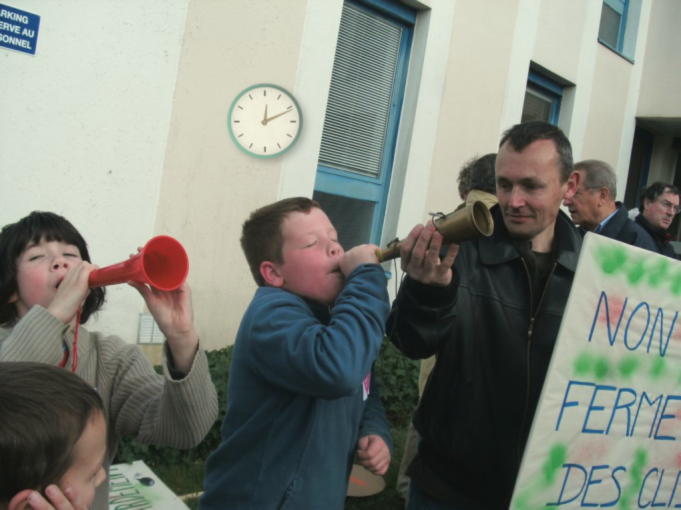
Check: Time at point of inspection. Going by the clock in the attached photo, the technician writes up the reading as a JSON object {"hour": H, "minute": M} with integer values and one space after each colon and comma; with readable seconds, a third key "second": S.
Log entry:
{"hour": 12, "minute": 11}
